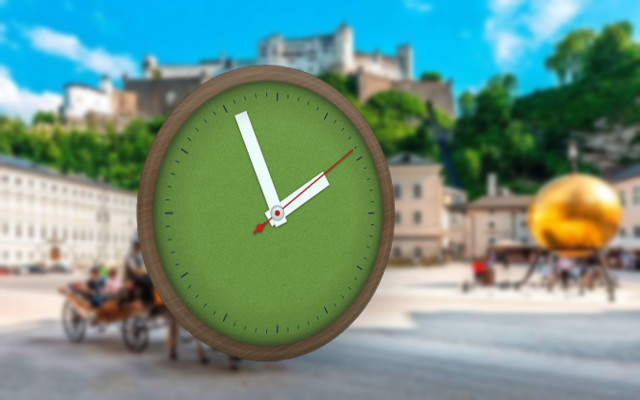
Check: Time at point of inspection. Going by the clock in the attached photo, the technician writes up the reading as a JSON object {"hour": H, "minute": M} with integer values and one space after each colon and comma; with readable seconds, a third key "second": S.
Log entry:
{"hour": 1, "minute": 56, "second": 9}
